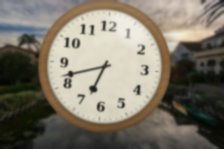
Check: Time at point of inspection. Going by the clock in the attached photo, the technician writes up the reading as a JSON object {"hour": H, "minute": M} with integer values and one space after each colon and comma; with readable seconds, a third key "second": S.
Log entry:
{"hour": 6, "minute": 42}
